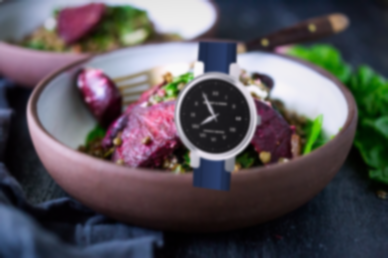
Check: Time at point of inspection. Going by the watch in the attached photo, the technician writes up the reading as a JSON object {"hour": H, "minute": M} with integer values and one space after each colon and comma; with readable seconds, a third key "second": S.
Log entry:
{"hour": 7, "minute": 55}
